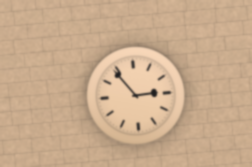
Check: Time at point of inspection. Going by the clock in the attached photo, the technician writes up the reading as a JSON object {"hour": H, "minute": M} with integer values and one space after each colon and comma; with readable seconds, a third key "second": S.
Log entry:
{"hour": 2, "minute": 54}
